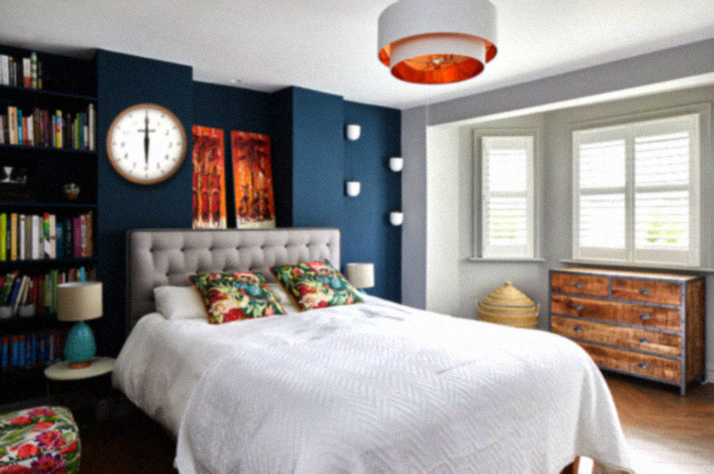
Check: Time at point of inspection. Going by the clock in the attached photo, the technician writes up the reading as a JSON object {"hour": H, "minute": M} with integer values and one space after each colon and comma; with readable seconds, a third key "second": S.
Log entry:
{"hour": 6, "minute": 0}
